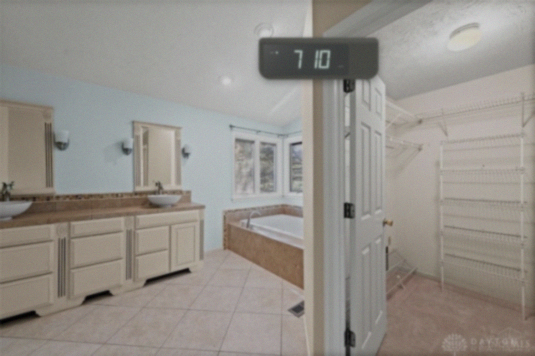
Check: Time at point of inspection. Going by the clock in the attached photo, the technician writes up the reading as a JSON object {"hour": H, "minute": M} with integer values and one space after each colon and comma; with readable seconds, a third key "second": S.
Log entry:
{"hour": 7, "minute": 10}
